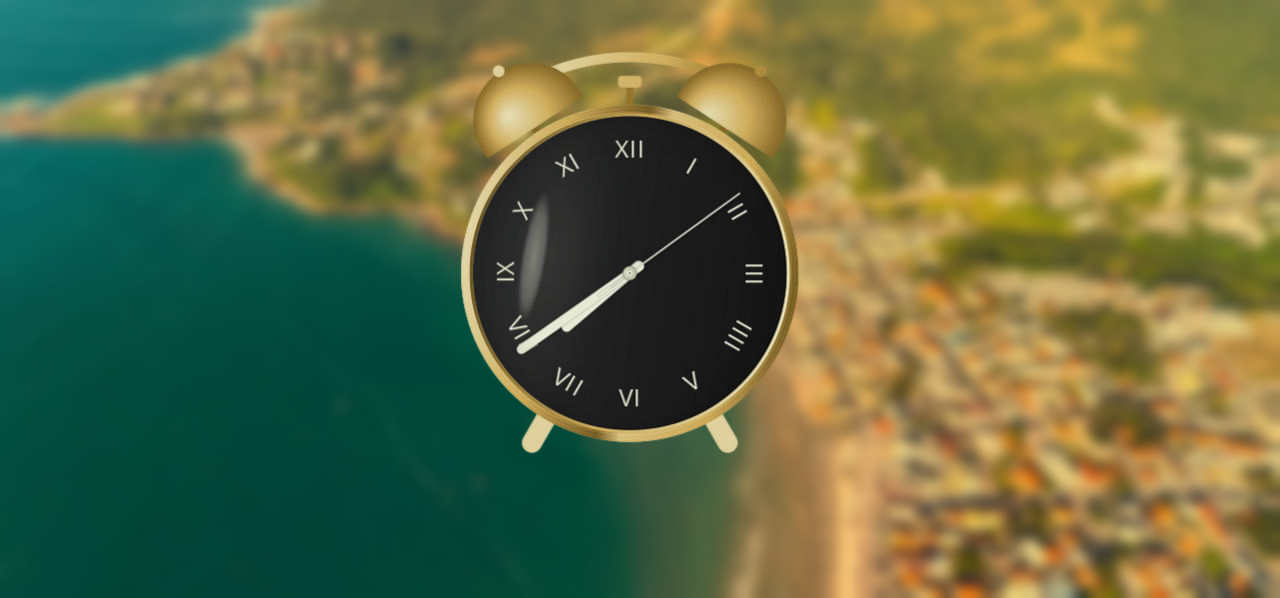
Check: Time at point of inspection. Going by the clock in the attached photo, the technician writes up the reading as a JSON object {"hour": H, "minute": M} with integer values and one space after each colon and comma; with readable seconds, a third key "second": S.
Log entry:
{"hour": 7, "minute": 39, "second": 9}
